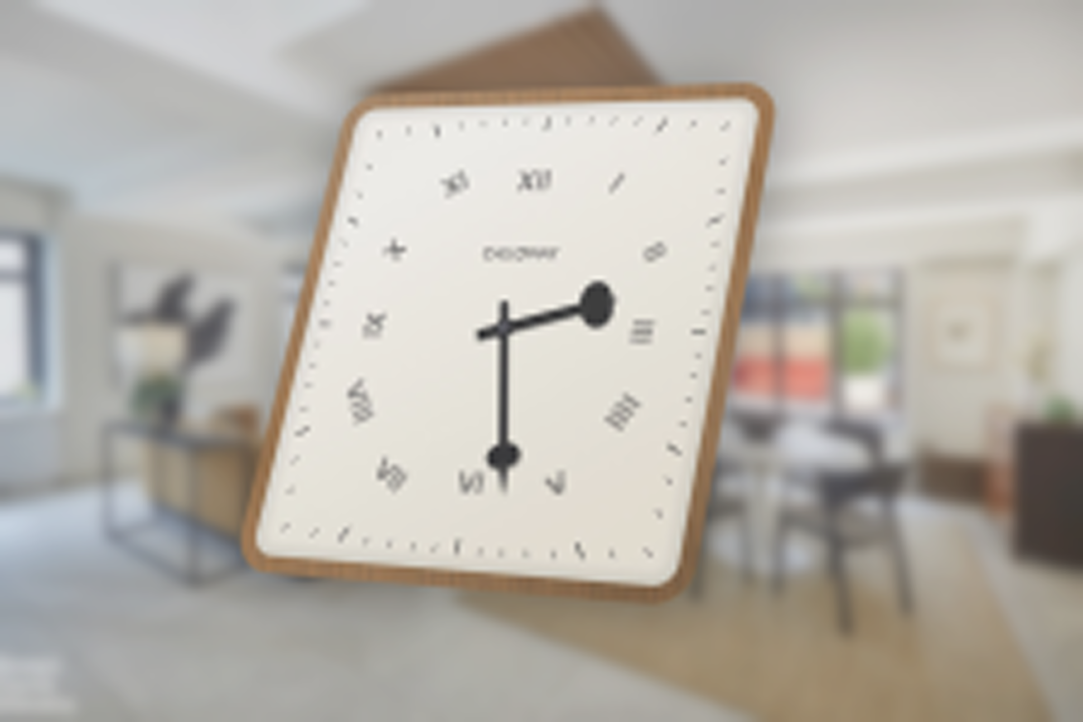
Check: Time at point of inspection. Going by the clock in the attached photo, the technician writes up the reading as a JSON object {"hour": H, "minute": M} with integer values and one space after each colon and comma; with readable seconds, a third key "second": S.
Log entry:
{"hour": 2, "minute": 28}
